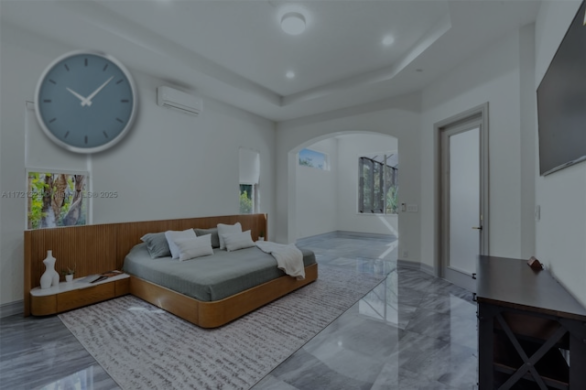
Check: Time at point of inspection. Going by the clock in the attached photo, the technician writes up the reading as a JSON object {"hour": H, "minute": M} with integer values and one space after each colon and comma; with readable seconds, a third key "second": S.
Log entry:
{"hour": 10, "minute": 8}
